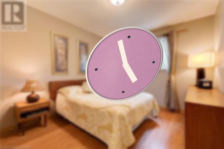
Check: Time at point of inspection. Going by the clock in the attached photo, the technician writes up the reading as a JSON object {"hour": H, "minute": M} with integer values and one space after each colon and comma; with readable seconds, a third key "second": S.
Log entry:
{"hour": 4, "minute": 57}
